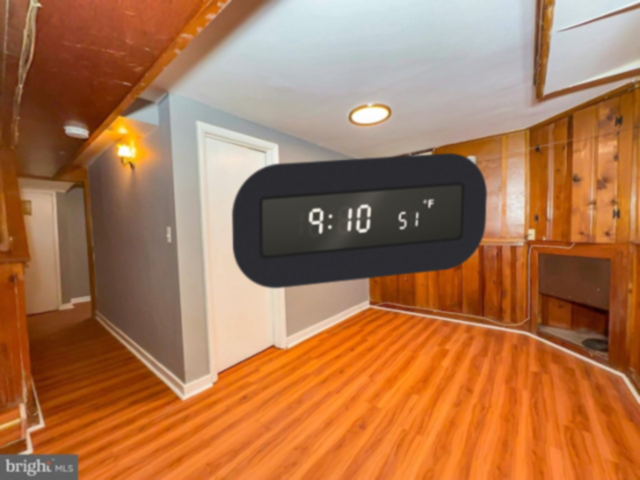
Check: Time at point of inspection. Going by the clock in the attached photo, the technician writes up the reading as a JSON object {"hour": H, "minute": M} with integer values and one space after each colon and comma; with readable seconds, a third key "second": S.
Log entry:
{"hour": 9, "minute": 10}
